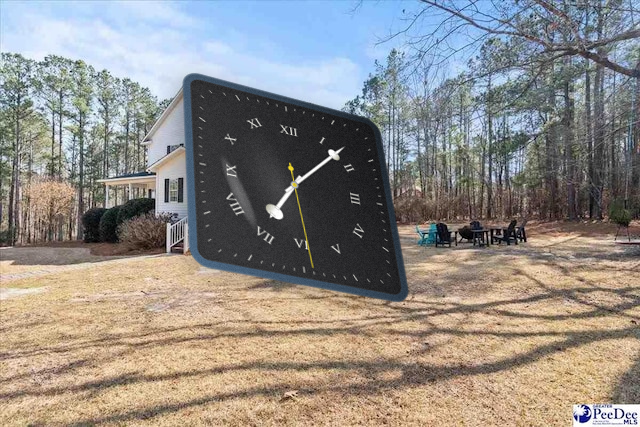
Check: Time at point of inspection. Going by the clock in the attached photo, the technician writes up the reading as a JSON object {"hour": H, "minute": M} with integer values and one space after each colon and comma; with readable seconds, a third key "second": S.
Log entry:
{"hour": 7, "minute": 7, "second": 29}
